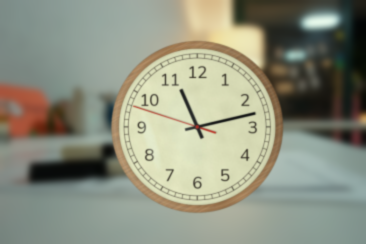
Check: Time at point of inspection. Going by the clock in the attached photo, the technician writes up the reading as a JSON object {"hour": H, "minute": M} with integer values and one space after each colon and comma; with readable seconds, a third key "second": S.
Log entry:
{"hour": 11, "minute": 12, "second": 48}
